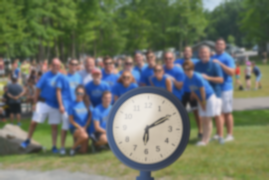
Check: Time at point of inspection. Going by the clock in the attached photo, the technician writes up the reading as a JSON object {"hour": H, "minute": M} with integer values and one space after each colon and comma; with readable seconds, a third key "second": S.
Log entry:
{"hour": 6, "minute": 10}
